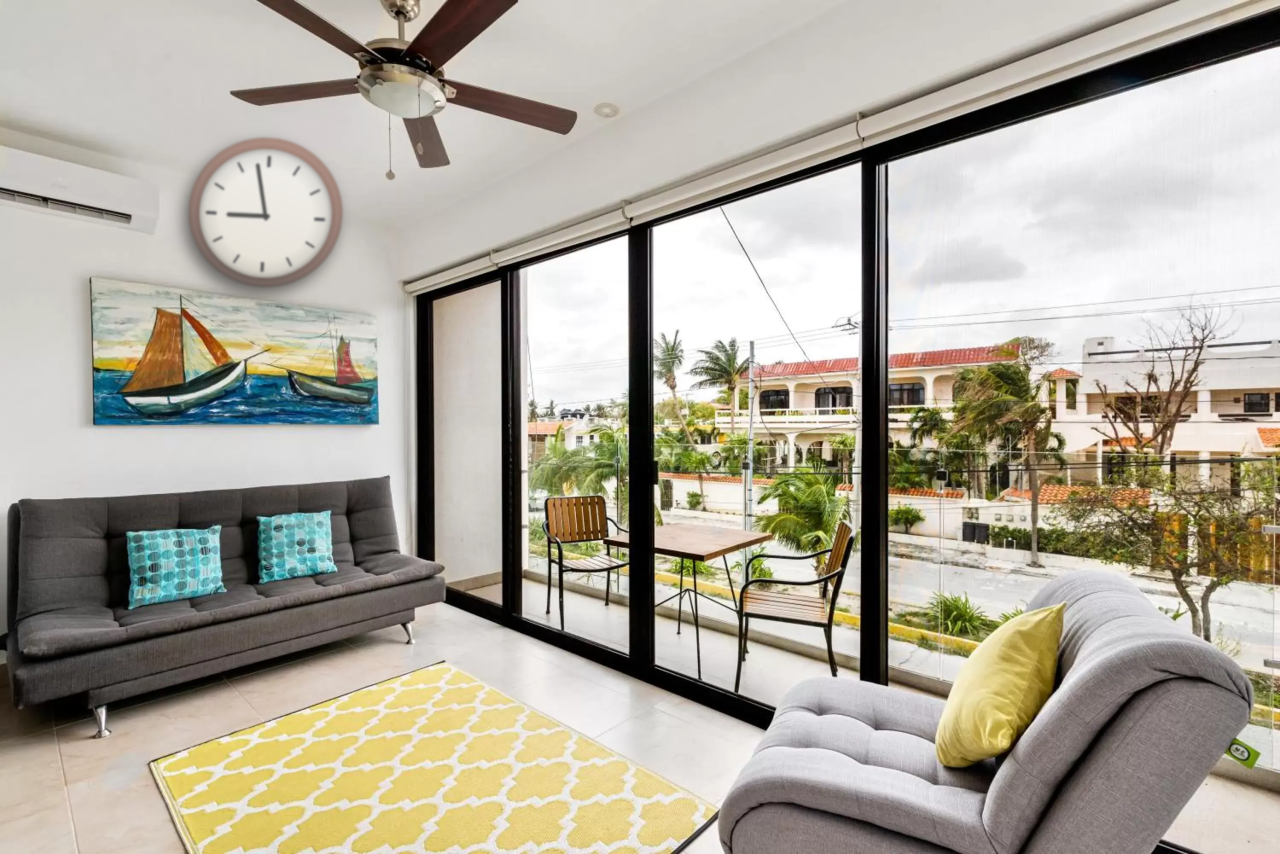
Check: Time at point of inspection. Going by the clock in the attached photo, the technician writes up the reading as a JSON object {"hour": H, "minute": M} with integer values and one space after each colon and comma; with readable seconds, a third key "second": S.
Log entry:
{"hour": 8, "minute": 58}
